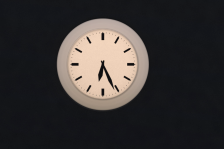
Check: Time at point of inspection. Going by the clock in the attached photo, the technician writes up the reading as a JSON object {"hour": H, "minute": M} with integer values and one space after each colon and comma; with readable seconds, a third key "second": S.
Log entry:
{"hour": 6, "minute": 26}
